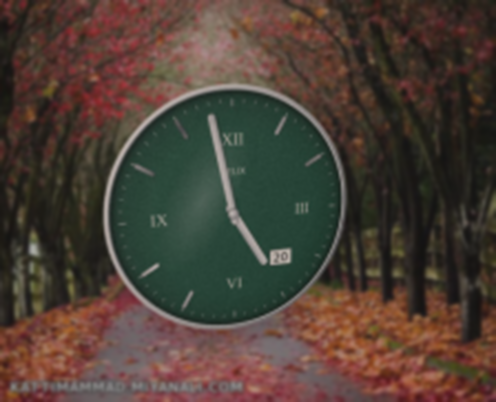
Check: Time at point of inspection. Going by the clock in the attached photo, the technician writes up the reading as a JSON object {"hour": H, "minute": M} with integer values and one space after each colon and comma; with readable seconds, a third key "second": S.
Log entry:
{"hour": 4, "minute": 58}
